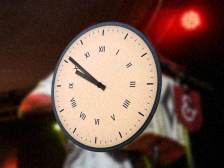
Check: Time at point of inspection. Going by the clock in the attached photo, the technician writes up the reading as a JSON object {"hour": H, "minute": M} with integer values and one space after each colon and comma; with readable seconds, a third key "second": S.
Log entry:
{"hour": 9, "minute": 51}
